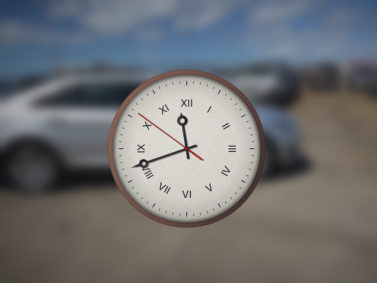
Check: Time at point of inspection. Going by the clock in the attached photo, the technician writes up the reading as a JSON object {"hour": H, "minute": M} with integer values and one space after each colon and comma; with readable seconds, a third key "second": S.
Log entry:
{"hour": 11, "minute": 41, "second": 51}
